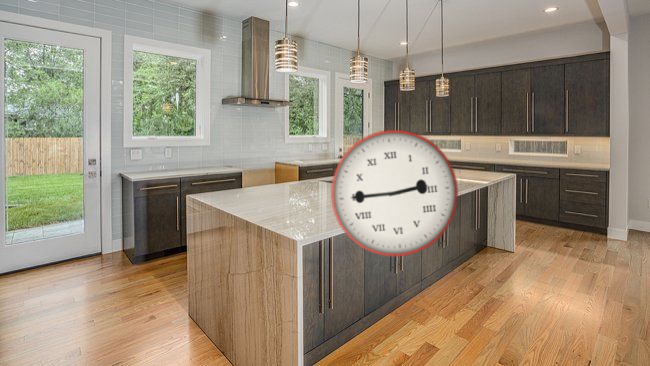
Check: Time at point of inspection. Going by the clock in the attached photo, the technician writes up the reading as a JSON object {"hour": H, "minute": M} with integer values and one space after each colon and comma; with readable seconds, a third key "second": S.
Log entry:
{"hour": 2, "minute": 45}
